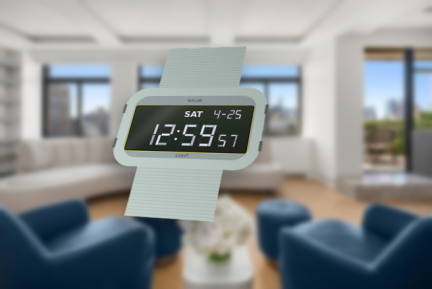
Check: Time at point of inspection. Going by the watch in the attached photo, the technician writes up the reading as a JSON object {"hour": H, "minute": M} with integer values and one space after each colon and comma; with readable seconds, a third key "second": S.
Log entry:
{"hour": 12, "minute": 59, "second": 57}
